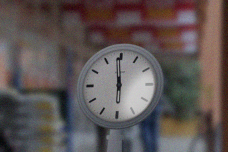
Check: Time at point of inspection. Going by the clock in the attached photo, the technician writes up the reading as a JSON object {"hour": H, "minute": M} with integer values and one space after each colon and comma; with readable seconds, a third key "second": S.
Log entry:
{"hour": 5, "minute": 59}
